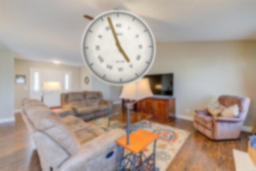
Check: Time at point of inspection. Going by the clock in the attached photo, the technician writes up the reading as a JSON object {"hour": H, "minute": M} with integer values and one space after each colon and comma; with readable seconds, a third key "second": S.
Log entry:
{"hour": 4, "minute": 57}
